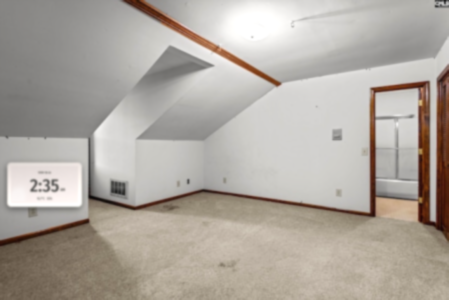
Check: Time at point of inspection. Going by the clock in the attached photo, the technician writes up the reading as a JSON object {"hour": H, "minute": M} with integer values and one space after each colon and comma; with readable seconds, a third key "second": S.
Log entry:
{"hour": 2, "minute": 35}
